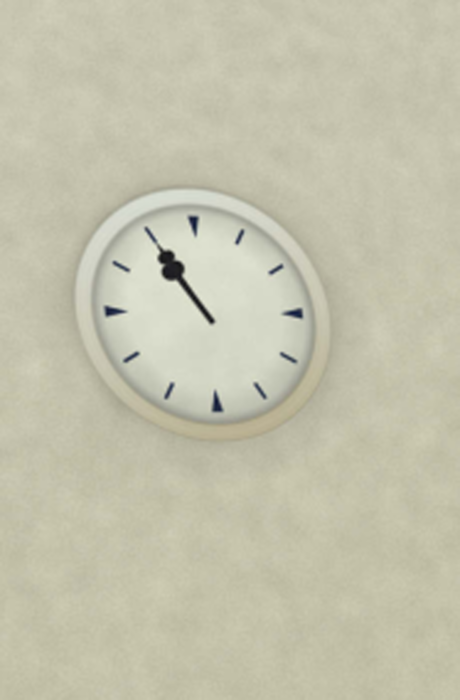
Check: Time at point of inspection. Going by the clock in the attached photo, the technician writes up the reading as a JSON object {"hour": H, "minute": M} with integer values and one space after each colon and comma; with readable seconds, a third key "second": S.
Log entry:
{"hour": 10, "minute": 55}
